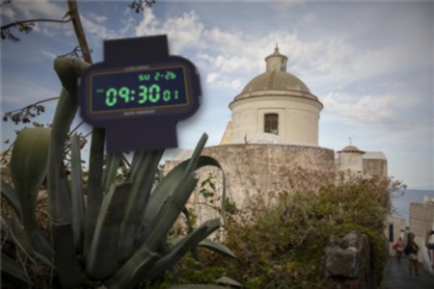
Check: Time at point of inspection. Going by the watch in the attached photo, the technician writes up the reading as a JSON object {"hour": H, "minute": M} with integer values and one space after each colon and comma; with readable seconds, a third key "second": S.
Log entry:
{"hour": 9, "minute": 30, "second": 1}
